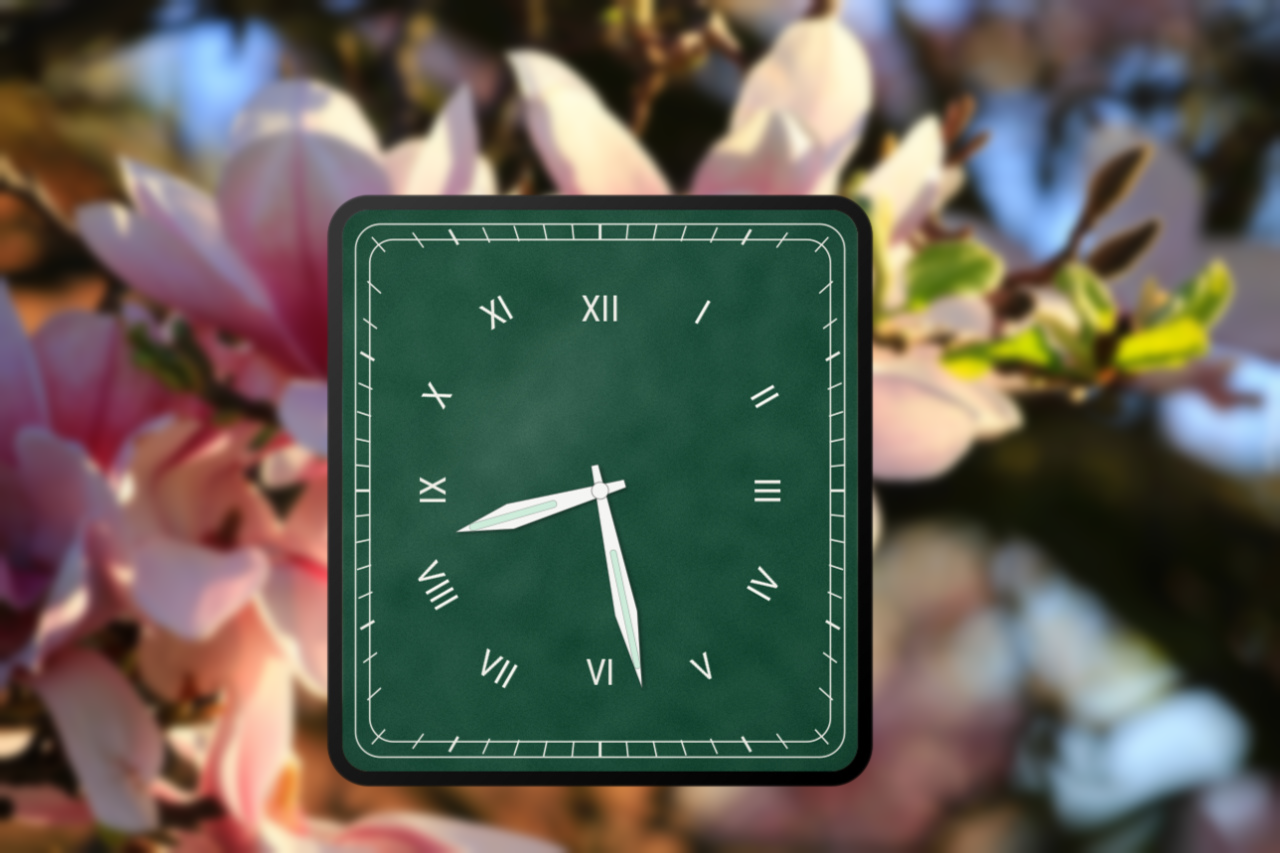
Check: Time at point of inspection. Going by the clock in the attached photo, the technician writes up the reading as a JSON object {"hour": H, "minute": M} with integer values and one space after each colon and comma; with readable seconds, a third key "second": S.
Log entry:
{"hour": 8, "minute": 28}
